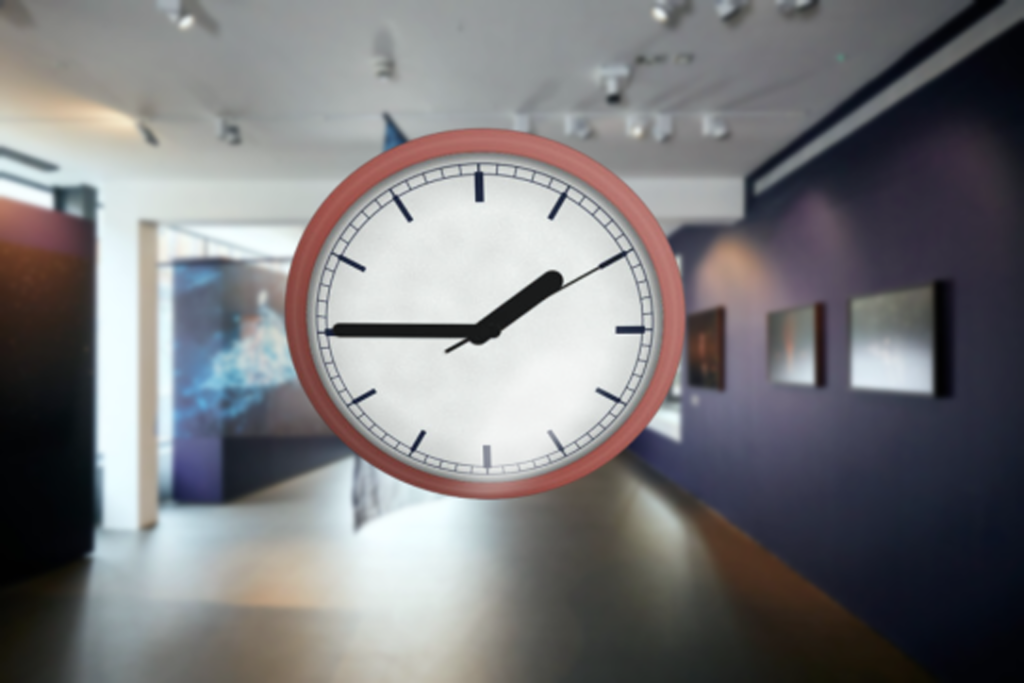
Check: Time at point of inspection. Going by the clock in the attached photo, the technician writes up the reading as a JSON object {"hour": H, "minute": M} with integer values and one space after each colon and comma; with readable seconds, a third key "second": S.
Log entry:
{"hour": 1, "minute": 45, "second": 10}
